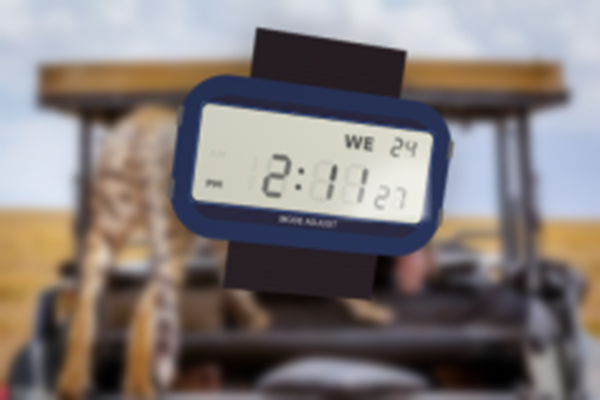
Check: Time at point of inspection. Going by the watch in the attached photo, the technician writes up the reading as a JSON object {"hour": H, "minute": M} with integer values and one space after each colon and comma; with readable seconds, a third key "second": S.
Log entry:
{"hour": 2, "minute": 11, "second": 27}
